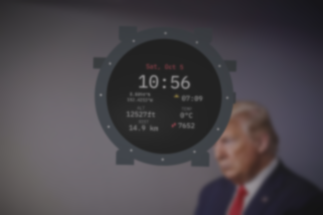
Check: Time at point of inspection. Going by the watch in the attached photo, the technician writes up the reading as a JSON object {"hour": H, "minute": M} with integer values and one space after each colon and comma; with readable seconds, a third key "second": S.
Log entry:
{"hour": 10, "minute": 56}
